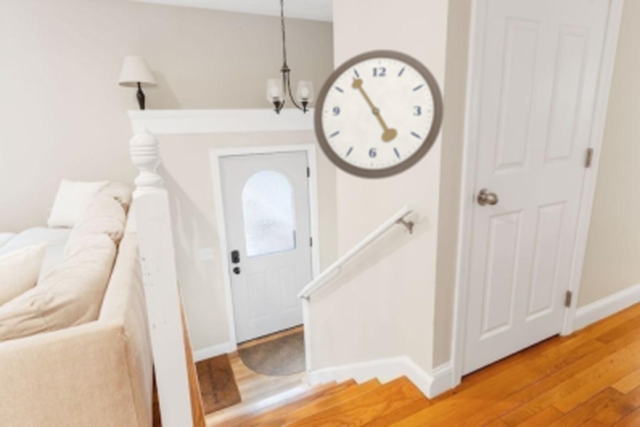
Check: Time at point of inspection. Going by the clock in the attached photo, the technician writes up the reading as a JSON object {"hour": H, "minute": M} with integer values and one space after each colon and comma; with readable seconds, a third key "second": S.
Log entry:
{"hour": 4, "minute": 54}
